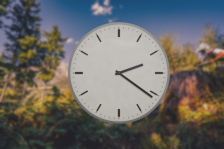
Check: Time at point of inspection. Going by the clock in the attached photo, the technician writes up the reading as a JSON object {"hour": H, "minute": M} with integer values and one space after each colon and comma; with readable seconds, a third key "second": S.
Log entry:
{"hour": 2, "minute": 21}
